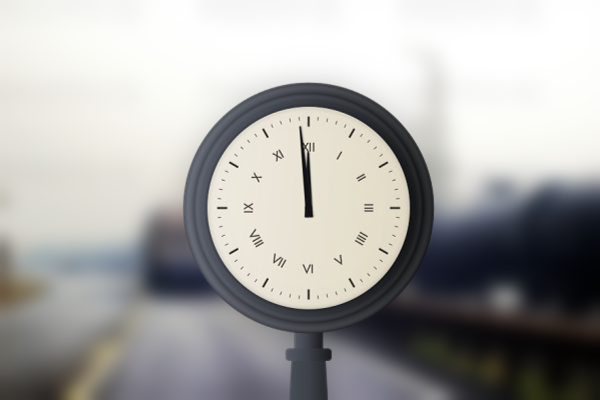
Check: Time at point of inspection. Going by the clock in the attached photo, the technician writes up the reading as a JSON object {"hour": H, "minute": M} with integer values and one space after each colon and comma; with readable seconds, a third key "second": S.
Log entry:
{"hour": 11, "minute": 59}
